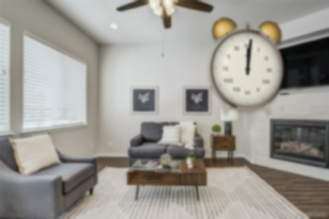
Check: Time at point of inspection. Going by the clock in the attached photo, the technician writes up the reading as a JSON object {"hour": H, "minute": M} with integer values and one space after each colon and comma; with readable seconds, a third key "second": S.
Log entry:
{"hour": 12, "minute": 1}
